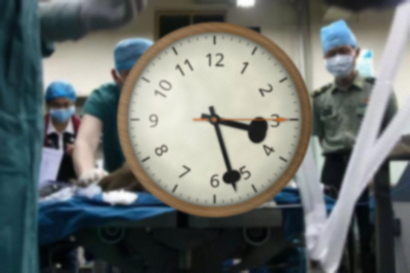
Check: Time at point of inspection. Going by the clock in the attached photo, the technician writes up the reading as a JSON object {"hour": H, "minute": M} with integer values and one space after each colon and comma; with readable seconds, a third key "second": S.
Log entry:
{"hour": 3, "minute": 27, "second": 15}
